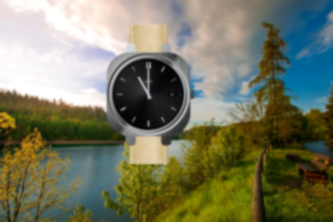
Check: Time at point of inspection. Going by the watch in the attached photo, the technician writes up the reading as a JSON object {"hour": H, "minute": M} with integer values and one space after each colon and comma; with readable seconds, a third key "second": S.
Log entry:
{"hour": 11, "minute": 0}
